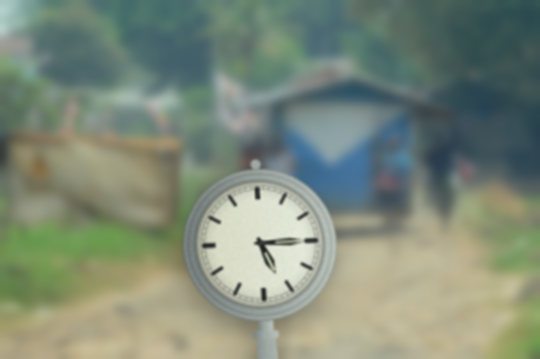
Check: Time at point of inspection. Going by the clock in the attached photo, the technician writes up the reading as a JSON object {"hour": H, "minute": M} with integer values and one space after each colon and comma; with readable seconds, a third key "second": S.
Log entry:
{"hour": 5, "minute": 15}
